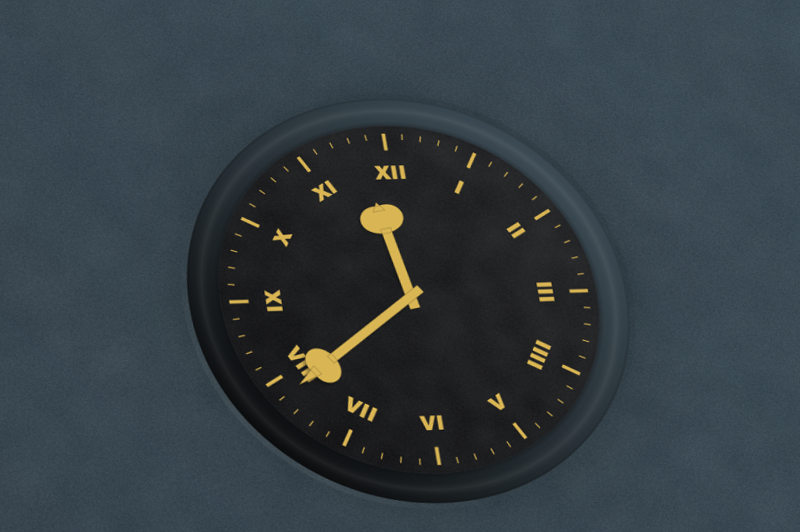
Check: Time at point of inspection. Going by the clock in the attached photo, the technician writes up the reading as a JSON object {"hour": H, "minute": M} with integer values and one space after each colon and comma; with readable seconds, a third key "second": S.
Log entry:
{"hour": 11, "minute": 39}
